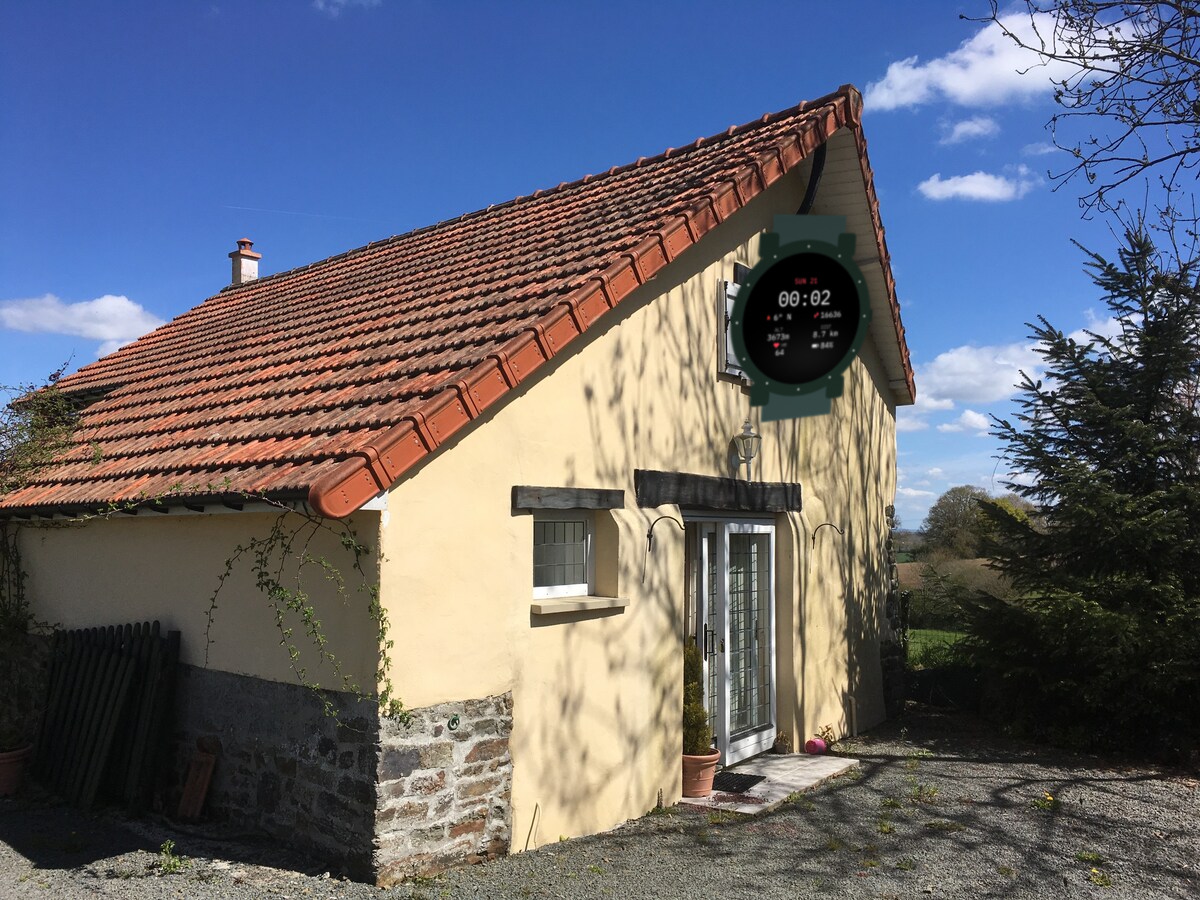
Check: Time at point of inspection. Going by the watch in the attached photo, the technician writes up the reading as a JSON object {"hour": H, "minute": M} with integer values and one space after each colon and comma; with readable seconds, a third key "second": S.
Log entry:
{"hour": 0, "minute": 2}
